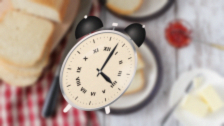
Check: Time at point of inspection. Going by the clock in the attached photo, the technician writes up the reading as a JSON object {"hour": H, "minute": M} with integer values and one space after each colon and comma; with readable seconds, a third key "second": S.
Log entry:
{"hour": 4, "minute": 3}
